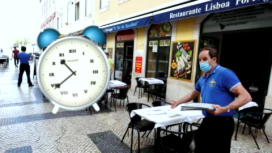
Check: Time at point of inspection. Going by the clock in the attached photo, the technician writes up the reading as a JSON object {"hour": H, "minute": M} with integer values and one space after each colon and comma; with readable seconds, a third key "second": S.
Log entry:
{"hour": 10, "minute": 39}
